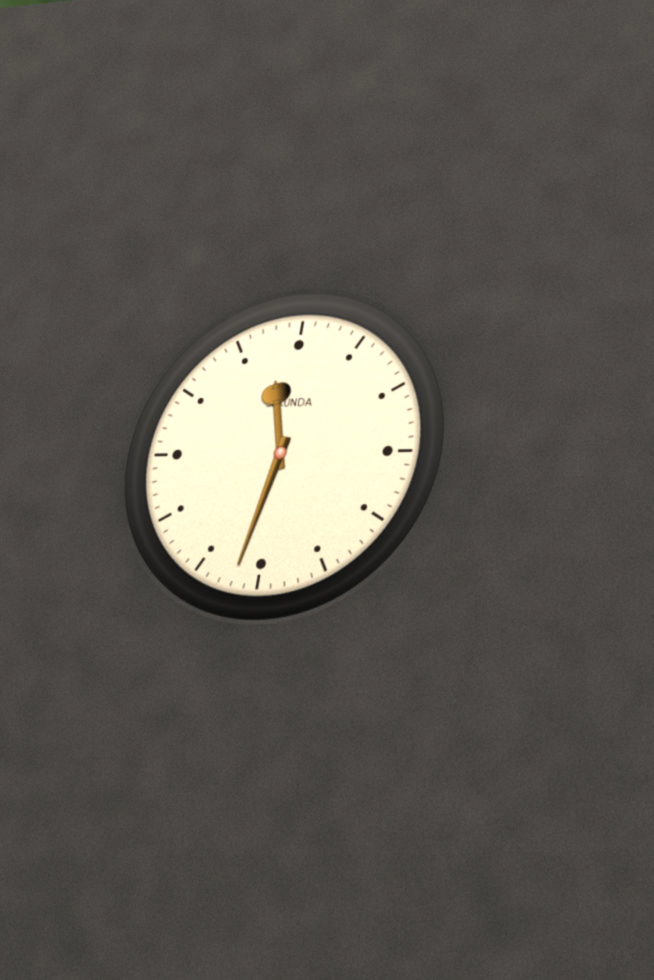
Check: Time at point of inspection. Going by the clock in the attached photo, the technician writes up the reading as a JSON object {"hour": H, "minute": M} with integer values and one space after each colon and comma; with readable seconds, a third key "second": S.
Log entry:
{"hour": 11, "minute": 32}
